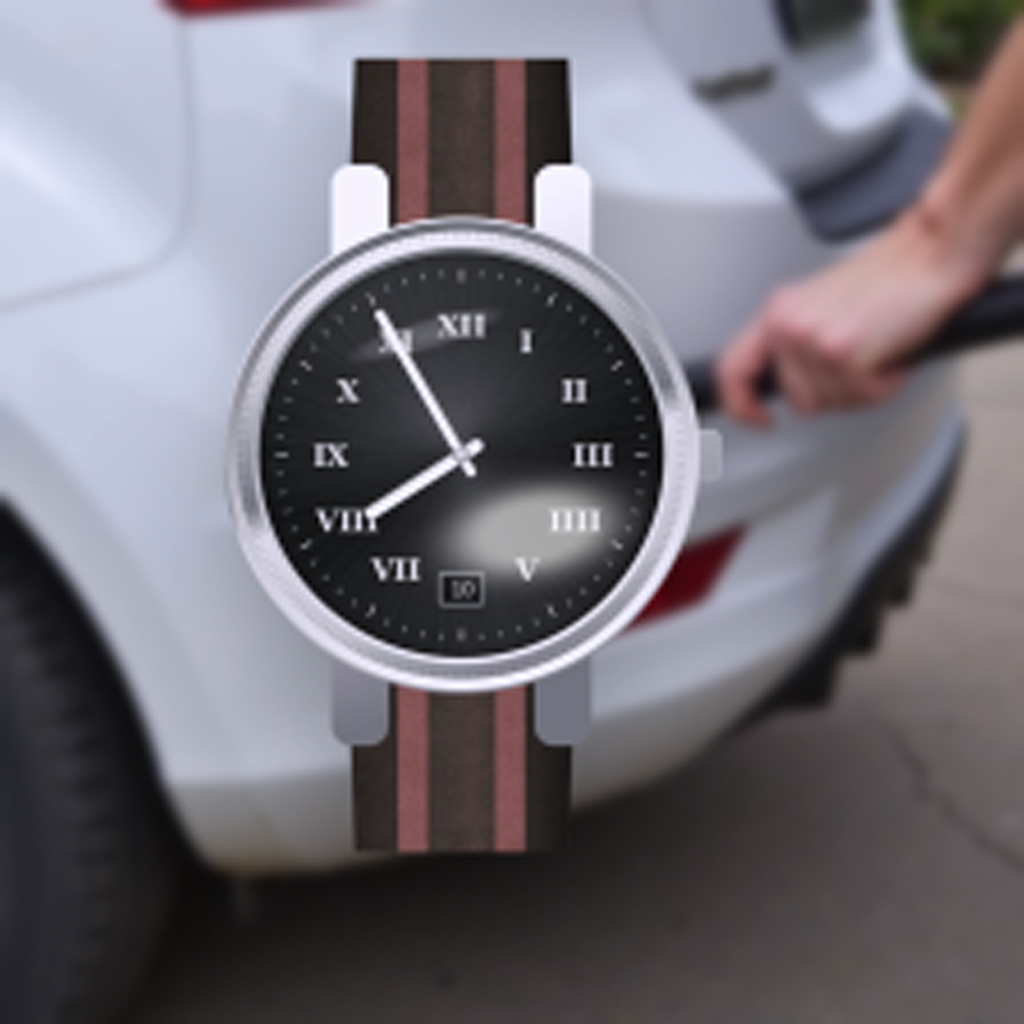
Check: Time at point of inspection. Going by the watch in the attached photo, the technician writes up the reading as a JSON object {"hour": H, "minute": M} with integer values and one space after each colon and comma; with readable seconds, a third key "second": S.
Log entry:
{"hour": 7, "minute": 55}
